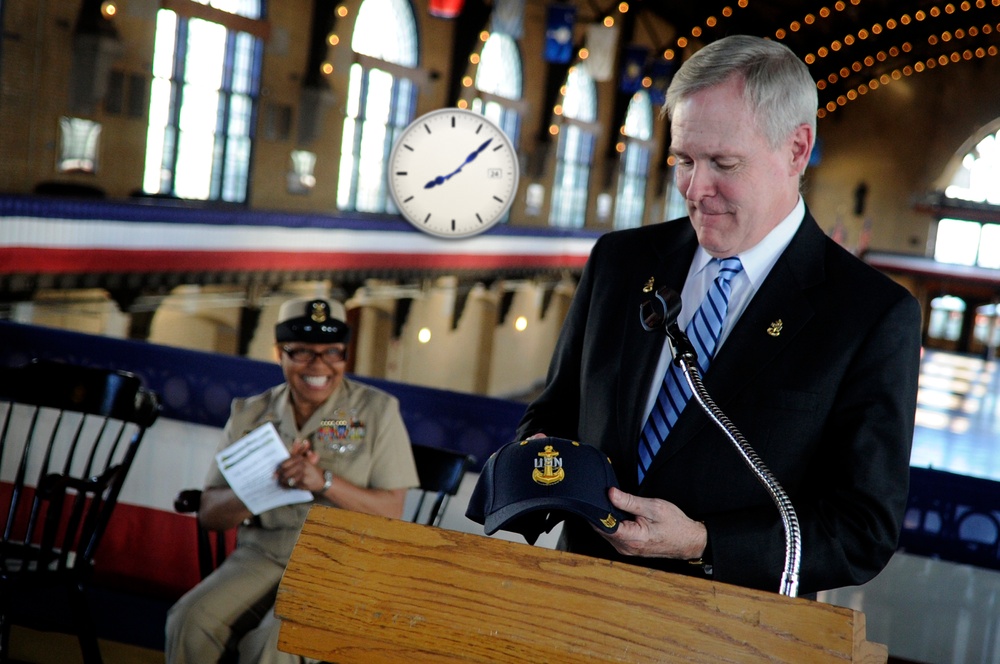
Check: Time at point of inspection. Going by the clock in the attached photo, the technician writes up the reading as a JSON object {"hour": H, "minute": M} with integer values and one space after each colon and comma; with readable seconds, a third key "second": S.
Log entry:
{"hour": 8, "minute": 8}
